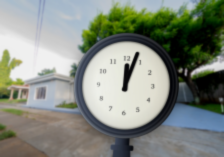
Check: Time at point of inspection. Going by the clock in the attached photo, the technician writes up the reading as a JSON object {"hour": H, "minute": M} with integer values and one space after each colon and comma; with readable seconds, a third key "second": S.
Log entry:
{"hour": 12, "minute": 3}
